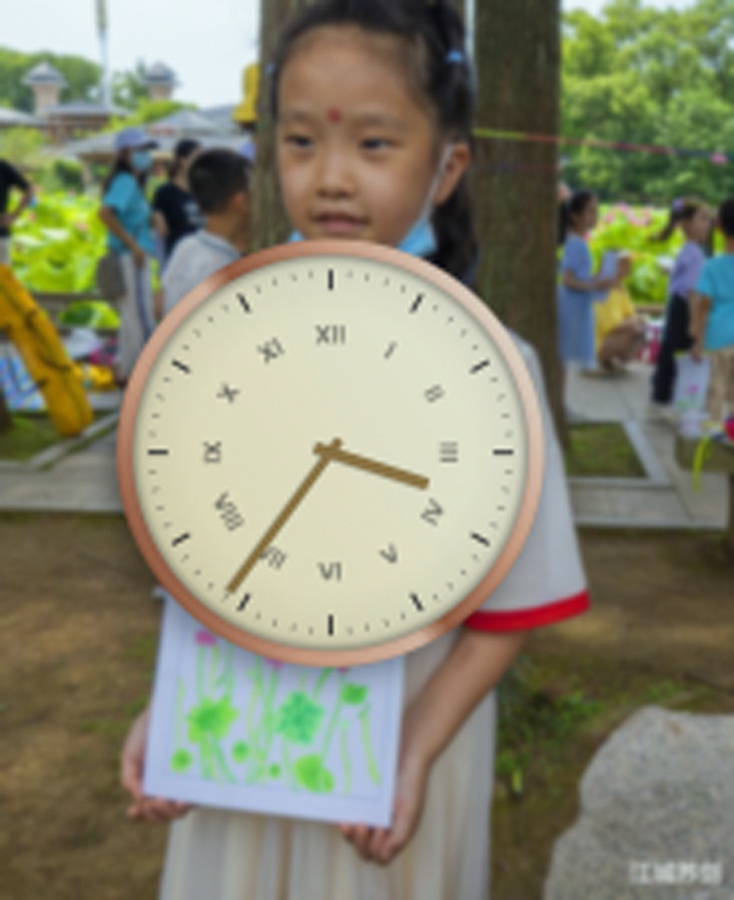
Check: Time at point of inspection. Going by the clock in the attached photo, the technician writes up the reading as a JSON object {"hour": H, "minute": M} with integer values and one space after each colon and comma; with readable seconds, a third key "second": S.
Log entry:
{"hour": 3, "minute": 36}
